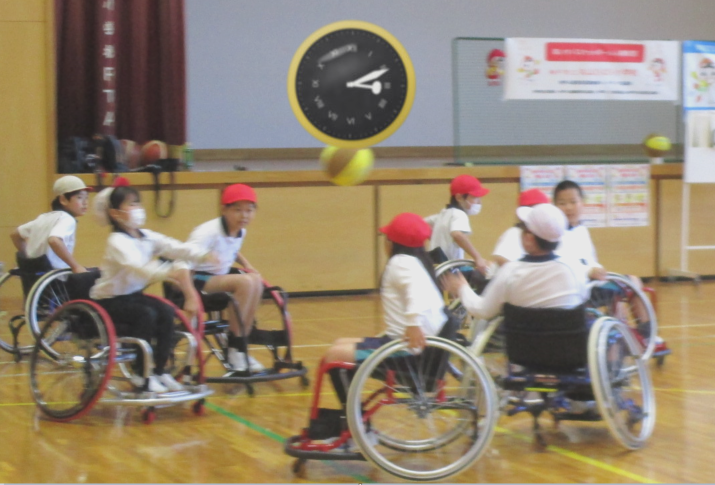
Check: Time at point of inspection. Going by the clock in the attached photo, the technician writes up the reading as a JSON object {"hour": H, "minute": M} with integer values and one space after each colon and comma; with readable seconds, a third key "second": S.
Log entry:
{"hour": 3, "minute": 11}
